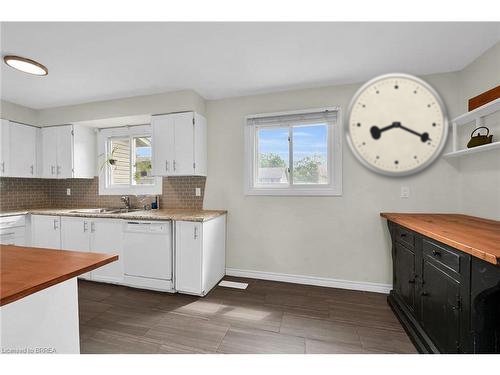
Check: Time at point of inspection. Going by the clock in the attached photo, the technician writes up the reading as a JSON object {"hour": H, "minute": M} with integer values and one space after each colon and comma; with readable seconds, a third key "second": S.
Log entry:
{"hour": 8, "minute": 19}
